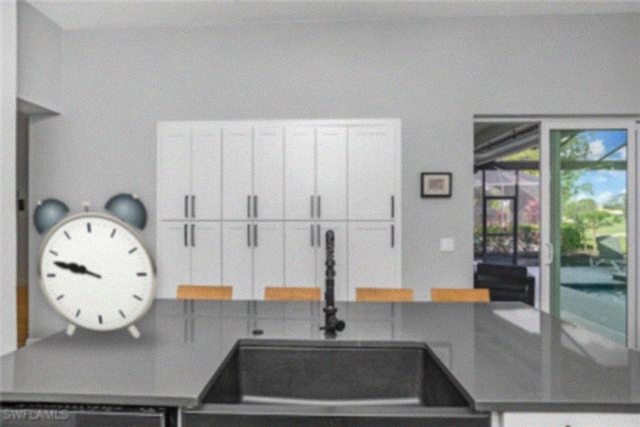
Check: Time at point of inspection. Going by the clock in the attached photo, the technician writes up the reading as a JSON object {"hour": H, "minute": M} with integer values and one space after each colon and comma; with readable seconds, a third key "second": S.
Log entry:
{"hour": 9, "minute": 48}
